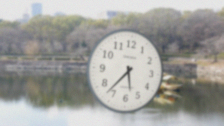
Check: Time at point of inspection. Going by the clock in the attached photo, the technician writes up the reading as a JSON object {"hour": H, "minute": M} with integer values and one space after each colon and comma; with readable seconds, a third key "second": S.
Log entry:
{"hour": 5, "minute": 37}
